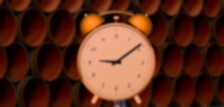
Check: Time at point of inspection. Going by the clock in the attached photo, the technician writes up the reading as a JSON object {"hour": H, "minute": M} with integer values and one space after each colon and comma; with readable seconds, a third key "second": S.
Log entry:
{"hour": 9, "minute": 9}
